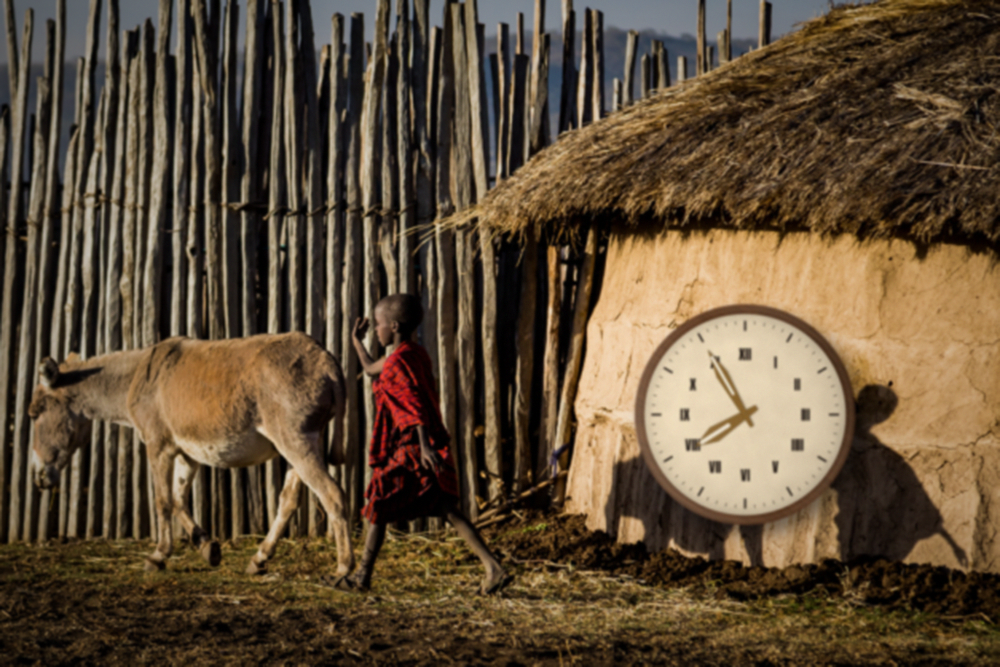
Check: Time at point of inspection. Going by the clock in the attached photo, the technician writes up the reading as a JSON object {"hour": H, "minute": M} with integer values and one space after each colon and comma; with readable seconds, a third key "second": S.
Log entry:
{"hour": 7, "minute": 55}
